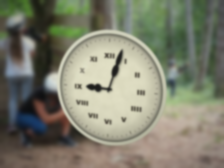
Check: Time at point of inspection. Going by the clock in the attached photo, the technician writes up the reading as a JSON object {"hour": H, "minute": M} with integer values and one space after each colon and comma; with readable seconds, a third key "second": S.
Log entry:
{"hour": 9, "minute": 3}
